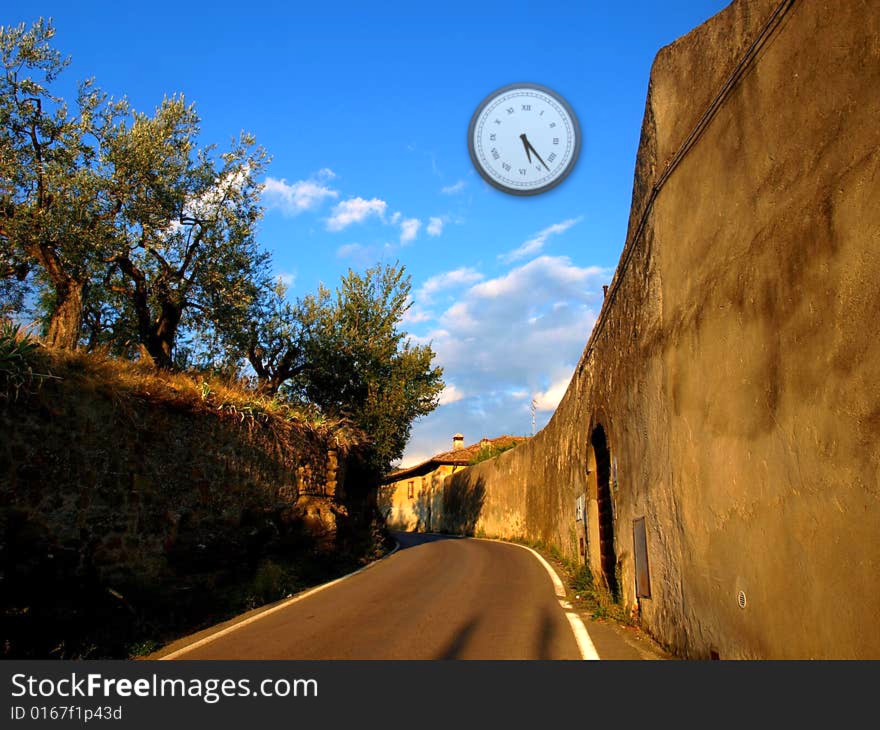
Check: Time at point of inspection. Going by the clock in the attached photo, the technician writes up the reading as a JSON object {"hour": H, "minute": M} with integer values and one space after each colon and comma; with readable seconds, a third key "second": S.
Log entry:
{"hour": 5, "minute": 23}
